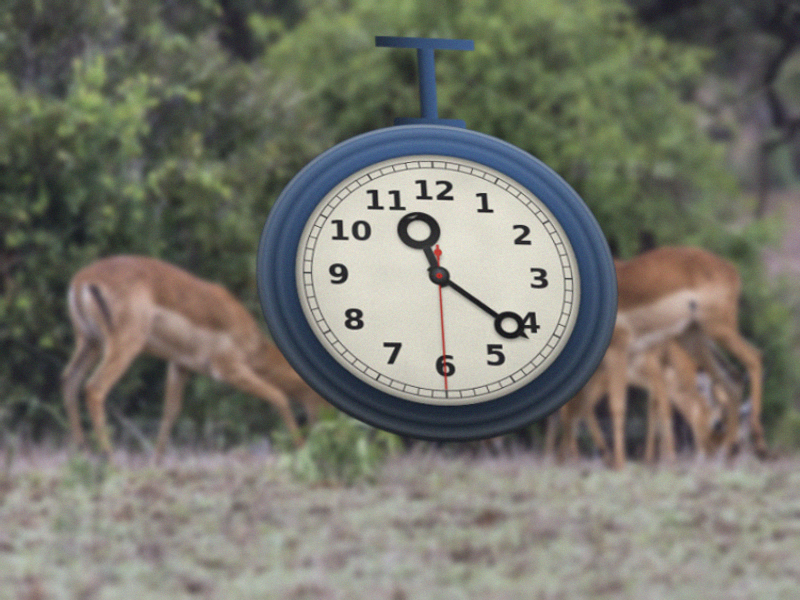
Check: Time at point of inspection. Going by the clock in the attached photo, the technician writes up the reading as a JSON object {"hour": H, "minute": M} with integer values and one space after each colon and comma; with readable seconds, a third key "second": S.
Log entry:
{"hour": 11, "minute": 21, "second": 30}
